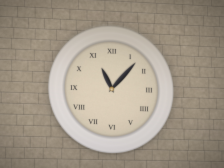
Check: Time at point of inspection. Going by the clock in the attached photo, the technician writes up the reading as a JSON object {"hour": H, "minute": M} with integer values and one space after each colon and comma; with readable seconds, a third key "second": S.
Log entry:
{"hour": 11, "minute": 7}
